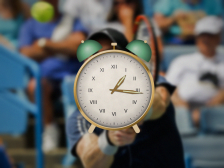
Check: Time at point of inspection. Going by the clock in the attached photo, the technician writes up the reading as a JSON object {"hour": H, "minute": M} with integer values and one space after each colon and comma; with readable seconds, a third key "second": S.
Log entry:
{"hour": 1, "minute": 16}
